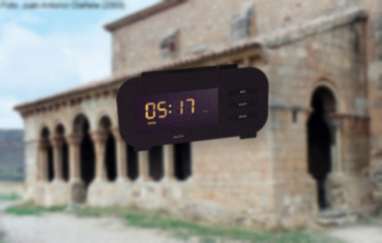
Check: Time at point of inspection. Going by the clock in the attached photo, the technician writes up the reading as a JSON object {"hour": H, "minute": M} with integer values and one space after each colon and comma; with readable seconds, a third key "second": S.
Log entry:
{"hour": 5, "minute": 17}
